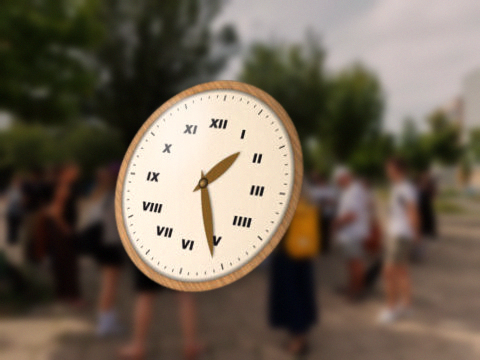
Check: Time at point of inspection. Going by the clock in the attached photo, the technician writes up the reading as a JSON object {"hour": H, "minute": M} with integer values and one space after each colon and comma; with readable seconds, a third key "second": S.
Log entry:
{"hour": 1, "minute": 26}
